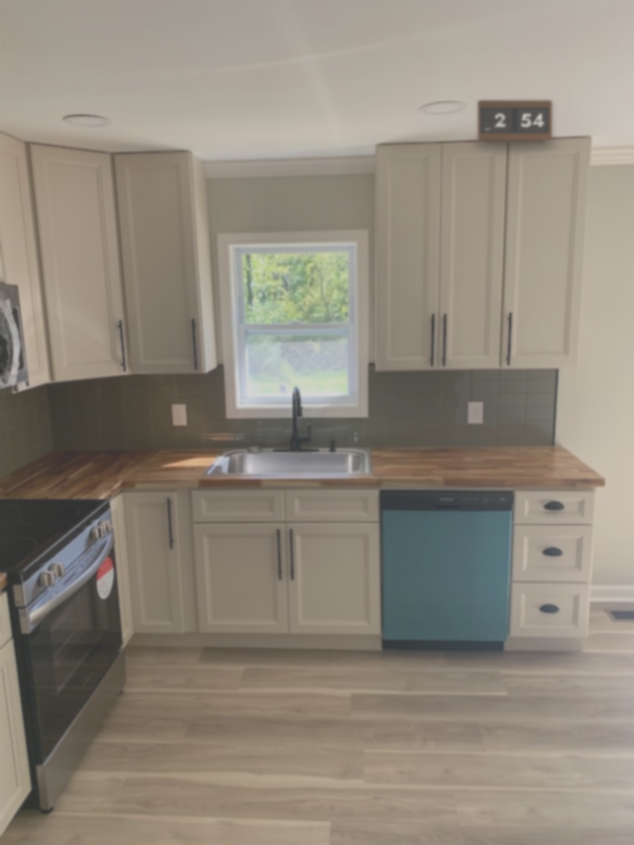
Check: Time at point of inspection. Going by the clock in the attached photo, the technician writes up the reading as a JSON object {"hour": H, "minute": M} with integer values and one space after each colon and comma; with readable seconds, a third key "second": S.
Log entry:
{"hour": 2, "minute": 54}
